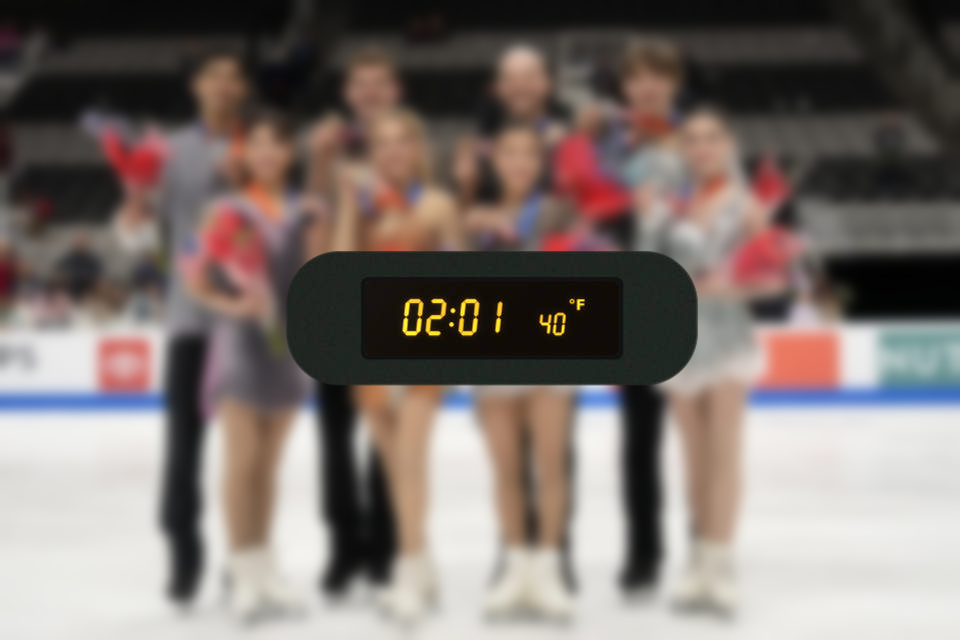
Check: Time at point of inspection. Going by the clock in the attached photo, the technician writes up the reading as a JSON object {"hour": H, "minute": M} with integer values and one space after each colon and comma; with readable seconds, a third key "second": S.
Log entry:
{"hour": 2, "minute": 1}
